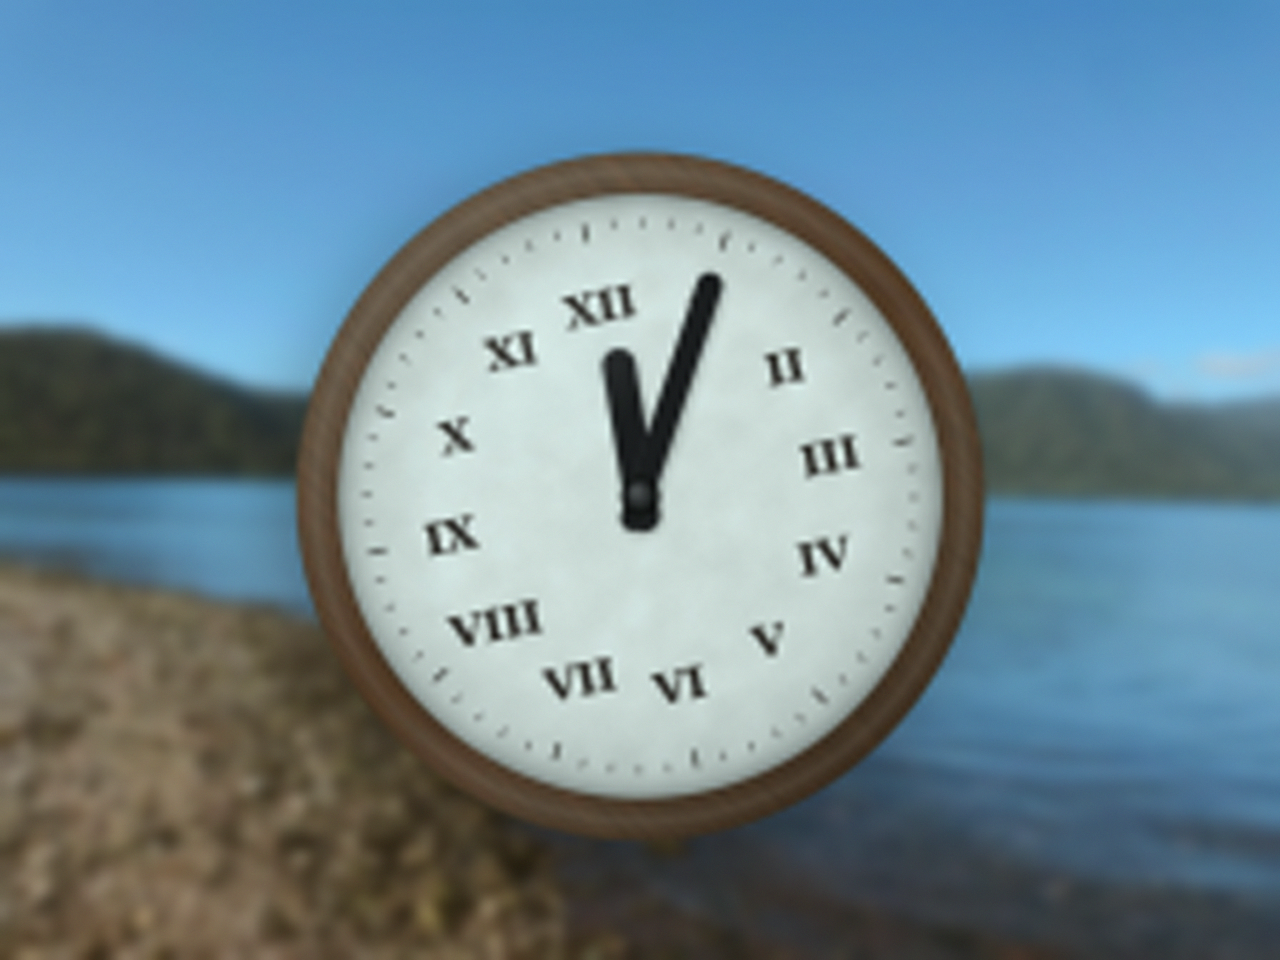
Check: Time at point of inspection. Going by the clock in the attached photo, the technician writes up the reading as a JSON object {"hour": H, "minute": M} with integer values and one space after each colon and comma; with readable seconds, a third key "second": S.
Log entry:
{"hour": 12, "minute": 5}
